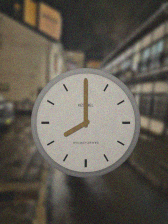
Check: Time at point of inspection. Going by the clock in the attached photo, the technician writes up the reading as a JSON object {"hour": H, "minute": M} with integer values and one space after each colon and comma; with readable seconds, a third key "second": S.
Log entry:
{"hour": 8, "minute": 0}
